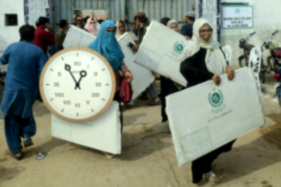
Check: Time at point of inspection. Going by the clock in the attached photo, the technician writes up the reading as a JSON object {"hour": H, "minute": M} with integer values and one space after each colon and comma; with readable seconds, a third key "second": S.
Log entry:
{"hour": 12, "minute": 55}
